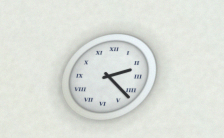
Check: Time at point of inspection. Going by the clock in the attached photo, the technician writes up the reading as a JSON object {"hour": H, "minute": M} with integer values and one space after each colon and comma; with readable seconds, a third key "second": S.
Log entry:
{"hour": 2, "minute": 22}
